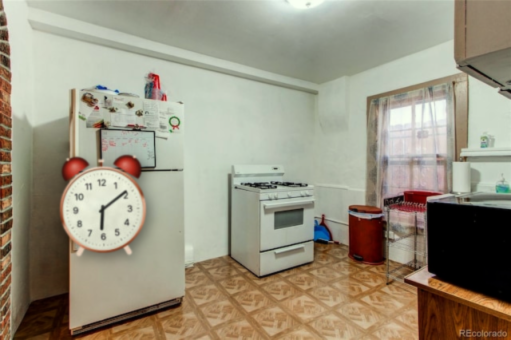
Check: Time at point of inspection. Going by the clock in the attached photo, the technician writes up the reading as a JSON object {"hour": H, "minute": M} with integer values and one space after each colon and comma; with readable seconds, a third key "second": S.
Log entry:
{"hour": 6, "minute": 9}
